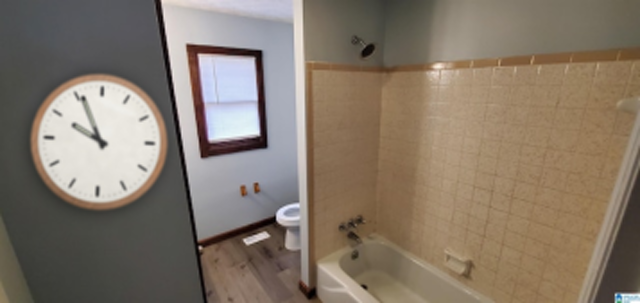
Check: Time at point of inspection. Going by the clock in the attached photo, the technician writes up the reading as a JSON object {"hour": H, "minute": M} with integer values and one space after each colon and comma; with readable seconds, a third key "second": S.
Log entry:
{"hour": 9, "minute": 56}
